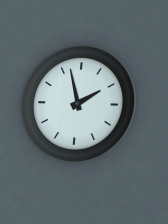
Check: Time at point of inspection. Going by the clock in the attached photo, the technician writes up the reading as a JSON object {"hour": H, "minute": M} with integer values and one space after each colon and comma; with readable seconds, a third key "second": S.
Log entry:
{"hour": 1, "minute": 57}
